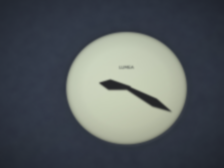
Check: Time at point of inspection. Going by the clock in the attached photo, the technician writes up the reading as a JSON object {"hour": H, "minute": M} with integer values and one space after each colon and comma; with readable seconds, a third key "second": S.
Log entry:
{"hour": 9, "minute": 20}
